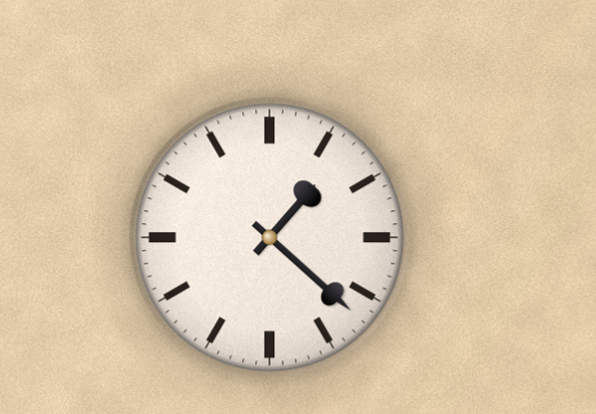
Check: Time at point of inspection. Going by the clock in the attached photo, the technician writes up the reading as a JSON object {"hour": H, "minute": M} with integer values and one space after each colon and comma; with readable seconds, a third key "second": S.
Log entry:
{"hour": 1, "minute": 22}
